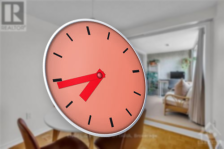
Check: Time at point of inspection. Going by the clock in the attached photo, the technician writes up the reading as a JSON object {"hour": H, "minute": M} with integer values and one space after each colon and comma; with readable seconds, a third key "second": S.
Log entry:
{"hour": 7, "minute": 44}
